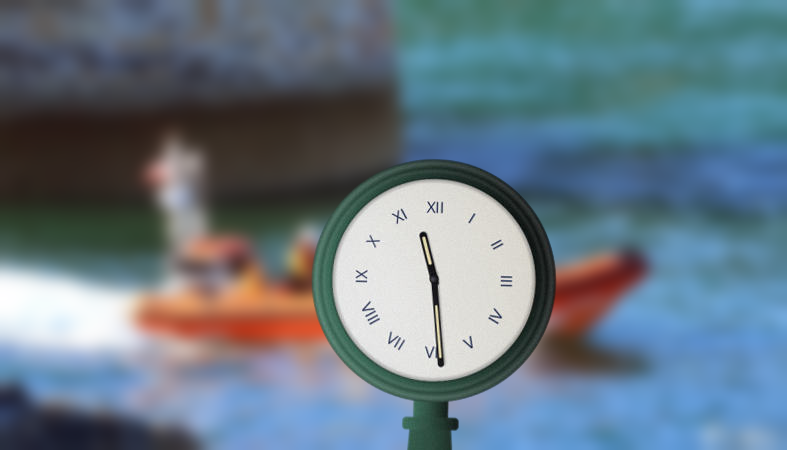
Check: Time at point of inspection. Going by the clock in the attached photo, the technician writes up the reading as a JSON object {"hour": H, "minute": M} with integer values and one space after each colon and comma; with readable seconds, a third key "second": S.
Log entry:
{"hour": 11, "minute": 29}
